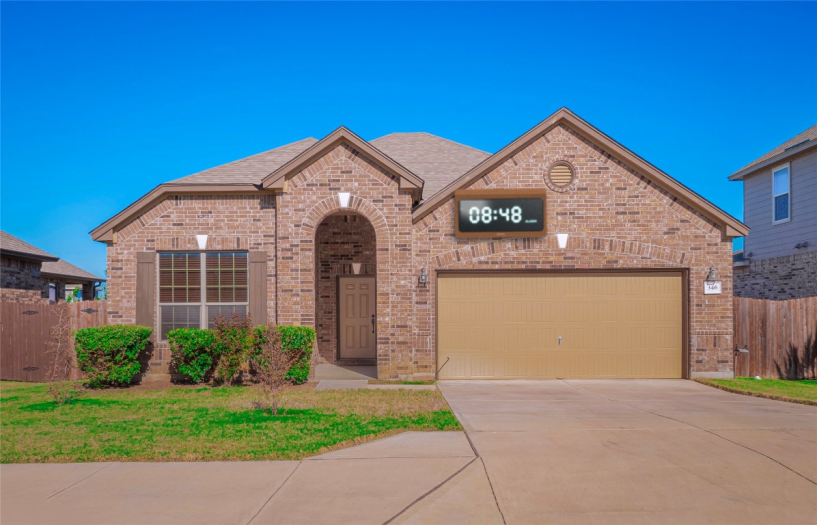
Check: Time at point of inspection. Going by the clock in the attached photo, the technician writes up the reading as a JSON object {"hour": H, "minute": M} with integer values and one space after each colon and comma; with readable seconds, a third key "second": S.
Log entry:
{"hour": 8, "minute": 48}
